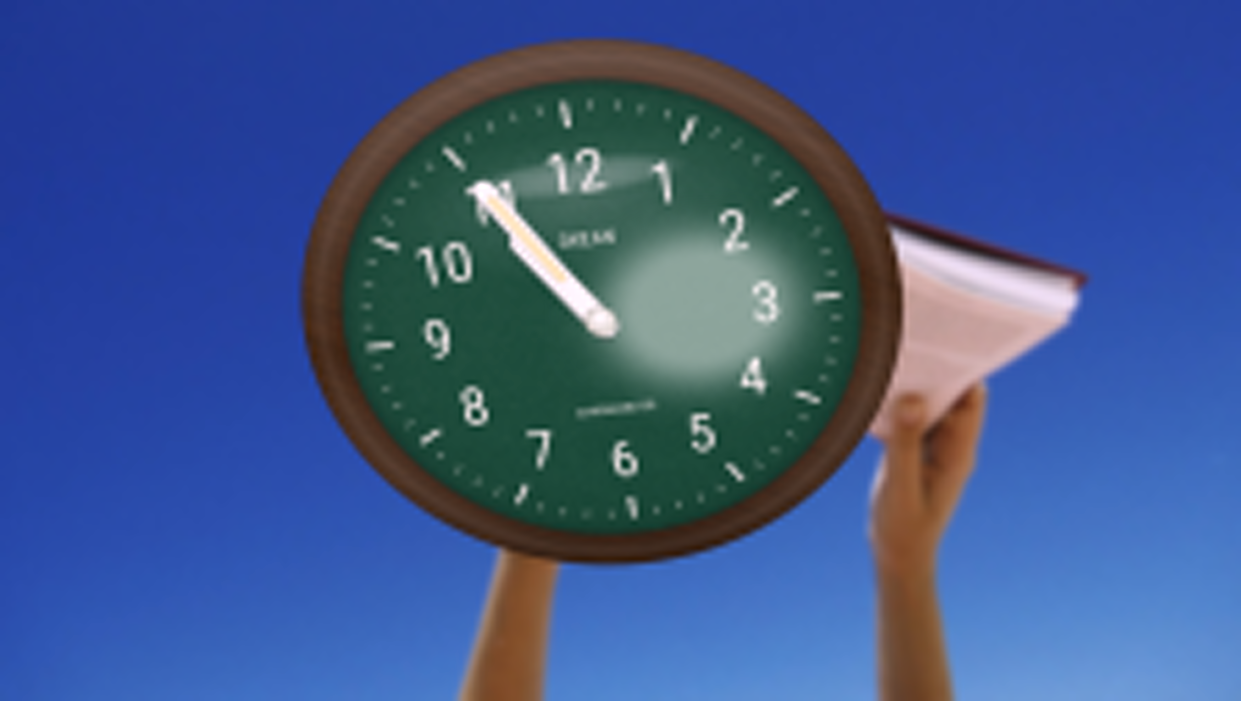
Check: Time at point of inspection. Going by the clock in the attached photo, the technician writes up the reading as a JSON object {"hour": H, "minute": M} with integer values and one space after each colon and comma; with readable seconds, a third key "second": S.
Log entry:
{"hour": 10, "minute": 55}
